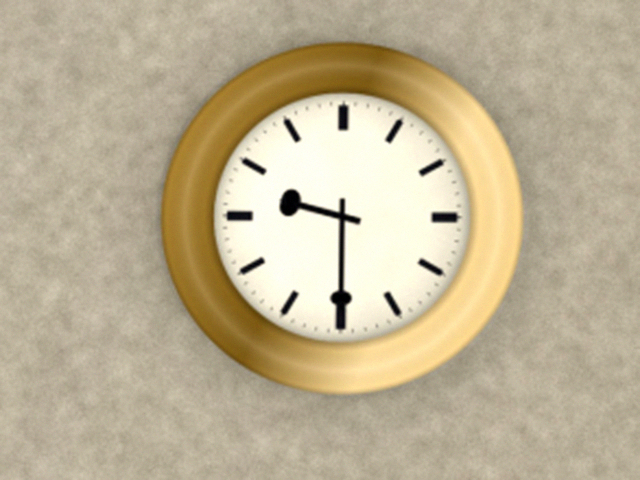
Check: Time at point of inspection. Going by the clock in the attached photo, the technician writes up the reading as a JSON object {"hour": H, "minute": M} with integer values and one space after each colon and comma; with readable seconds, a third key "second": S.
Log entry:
{"hour": 9, "minute": 30}
